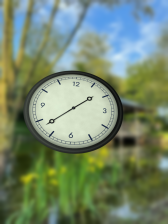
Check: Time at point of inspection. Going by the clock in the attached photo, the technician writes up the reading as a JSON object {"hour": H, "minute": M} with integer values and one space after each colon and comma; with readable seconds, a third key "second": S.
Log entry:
{"hour": 1, "minute": 38}
